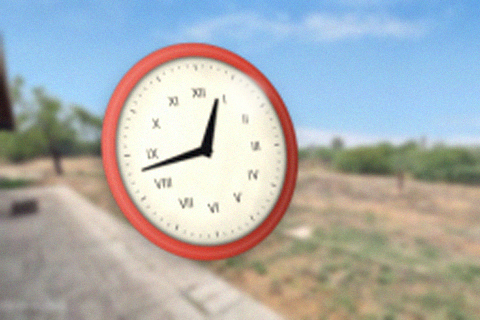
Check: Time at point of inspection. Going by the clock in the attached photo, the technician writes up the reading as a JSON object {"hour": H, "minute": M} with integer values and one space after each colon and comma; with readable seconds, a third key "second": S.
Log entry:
{"hour": 12, "minute": 43}
